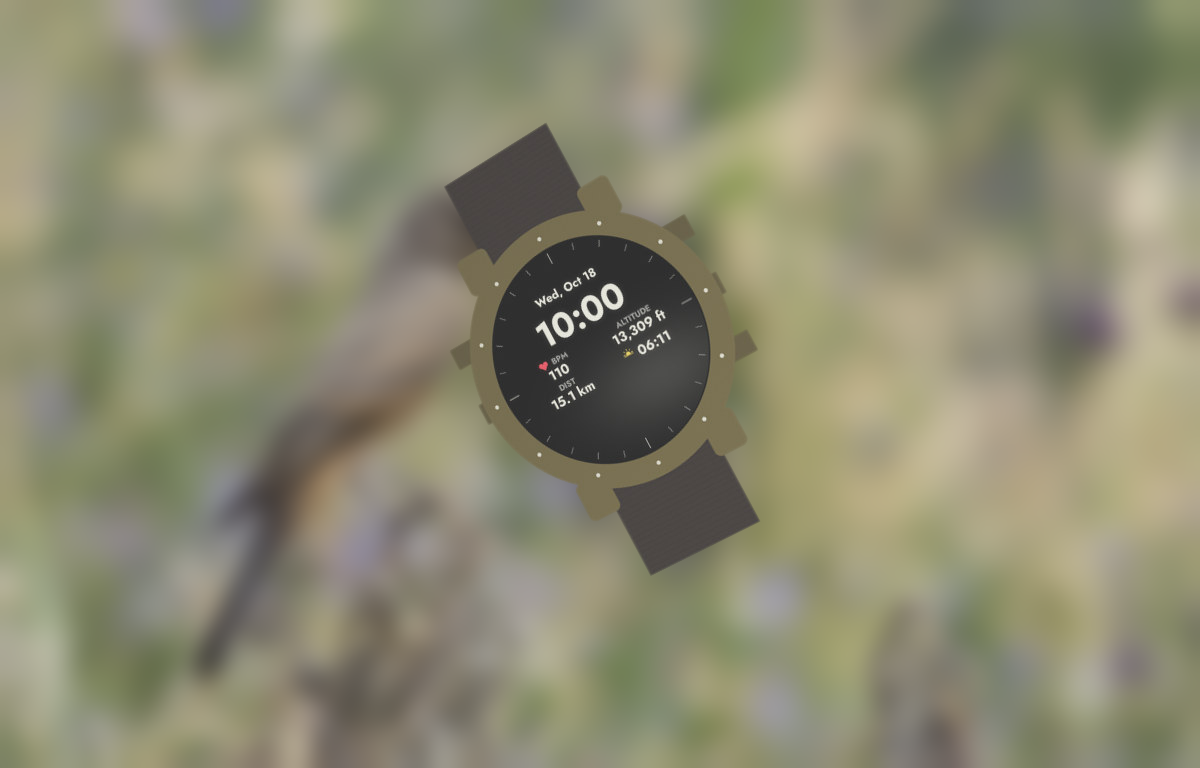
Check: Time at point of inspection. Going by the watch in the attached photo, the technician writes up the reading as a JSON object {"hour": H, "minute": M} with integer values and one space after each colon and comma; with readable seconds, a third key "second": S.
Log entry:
{"hour": 10, "minute": 0}
